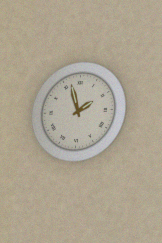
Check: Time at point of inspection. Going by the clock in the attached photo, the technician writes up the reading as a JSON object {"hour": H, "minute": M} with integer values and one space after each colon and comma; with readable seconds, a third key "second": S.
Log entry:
{"hour": 1, "minute": 57}
